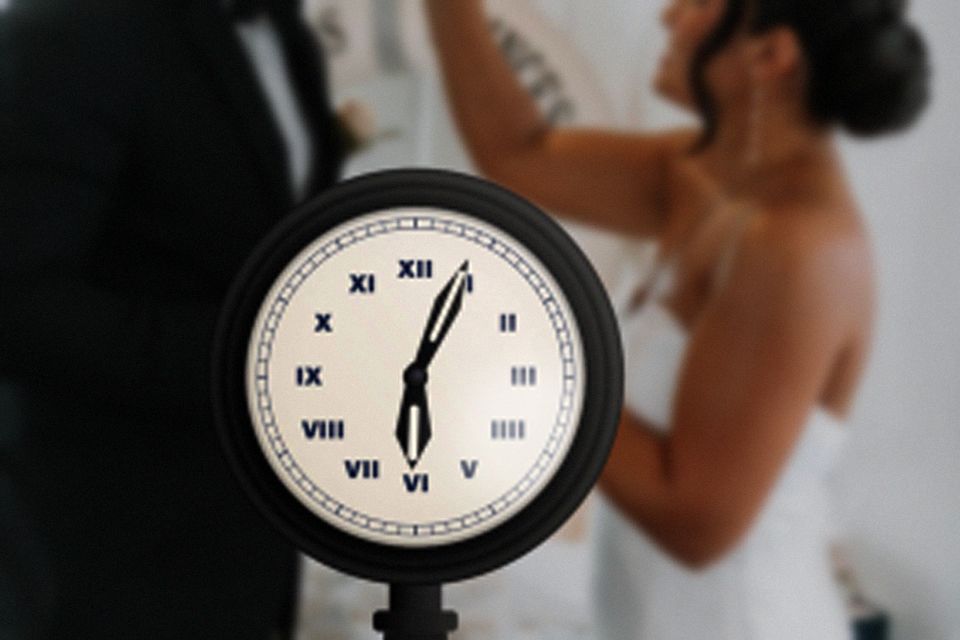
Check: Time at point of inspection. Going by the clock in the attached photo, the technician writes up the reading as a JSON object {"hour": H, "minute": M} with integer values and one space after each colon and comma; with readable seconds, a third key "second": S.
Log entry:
{"hour": 6, "minute": 4}
